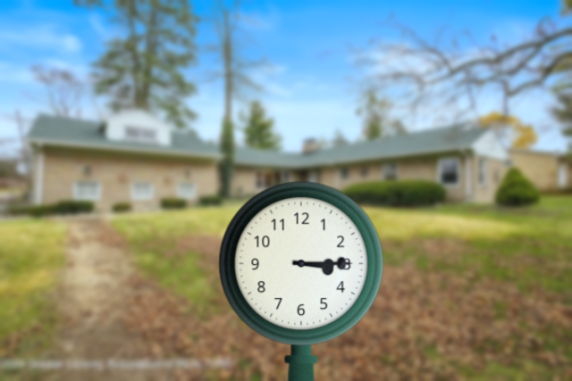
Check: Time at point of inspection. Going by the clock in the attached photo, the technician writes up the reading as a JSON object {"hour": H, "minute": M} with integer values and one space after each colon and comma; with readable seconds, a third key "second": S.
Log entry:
{"hour": 3, "minute": 15}
